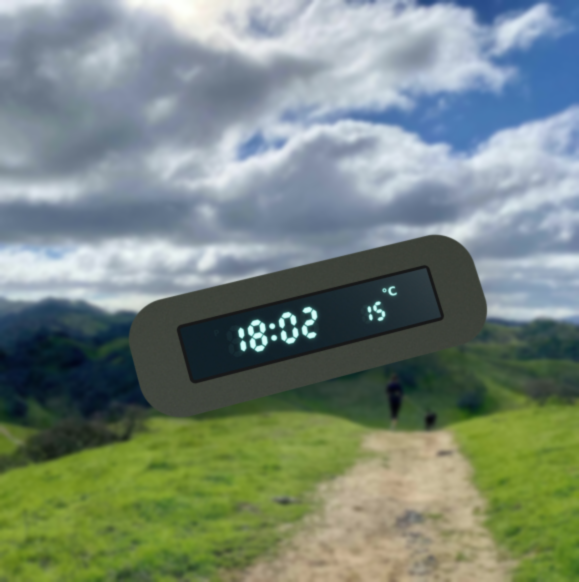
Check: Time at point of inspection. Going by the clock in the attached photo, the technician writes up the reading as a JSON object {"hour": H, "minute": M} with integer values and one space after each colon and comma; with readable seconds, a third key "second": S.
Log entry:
{"hour": 18, "minute": 2}
